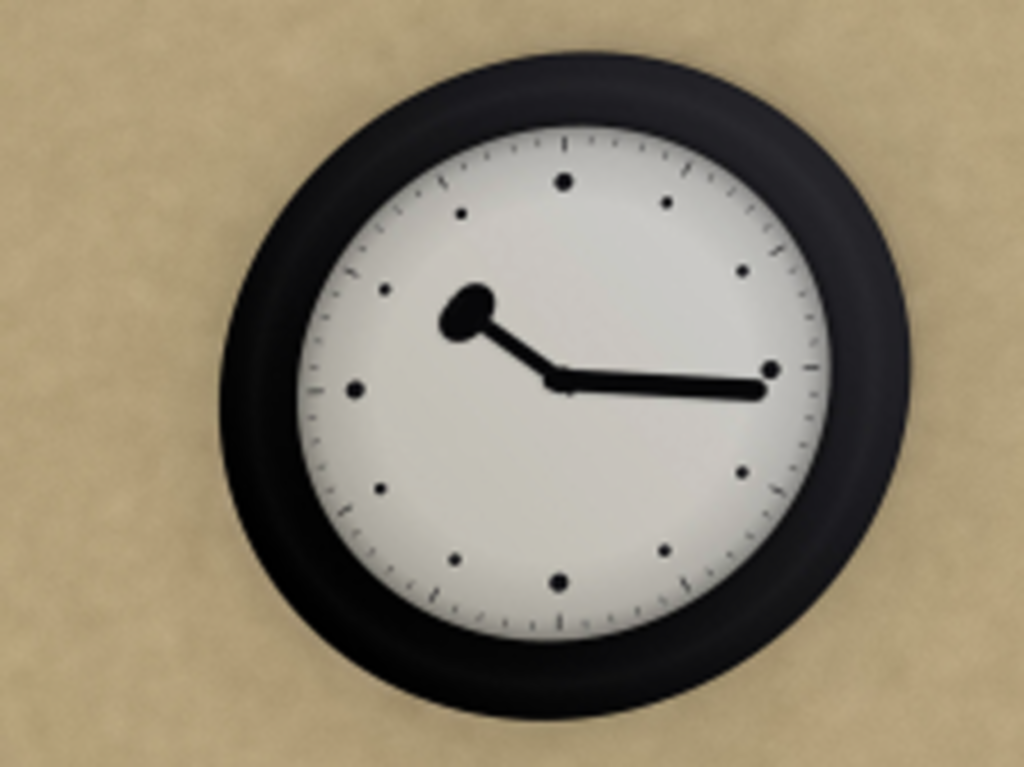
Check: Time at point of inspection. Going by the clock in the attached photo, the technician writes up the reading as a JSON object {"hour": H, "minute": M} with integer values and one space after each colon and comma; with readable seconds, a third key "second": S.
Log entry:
{"hour": 10, "minute": 16}
